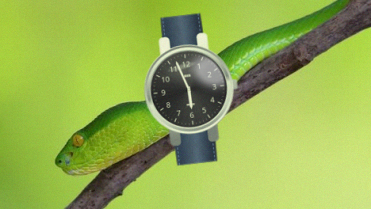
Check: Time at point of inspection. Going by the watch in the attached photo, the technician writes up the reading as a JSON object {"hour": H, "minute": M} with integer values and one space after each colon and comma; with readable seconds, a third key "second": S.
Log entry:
{"hour": 5, "minute": 57}
